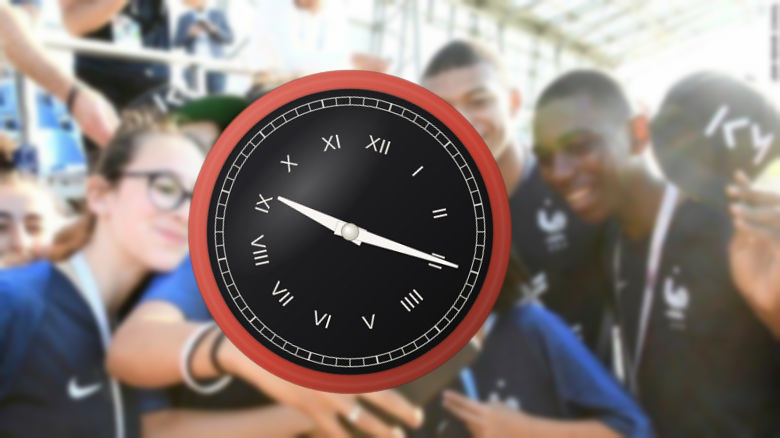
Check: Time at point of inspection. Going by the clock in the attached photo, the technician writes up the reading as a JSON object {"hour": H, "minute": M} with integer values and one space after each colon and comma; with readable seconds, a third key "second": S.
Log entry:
{"hour": 9, "minute": 15}
